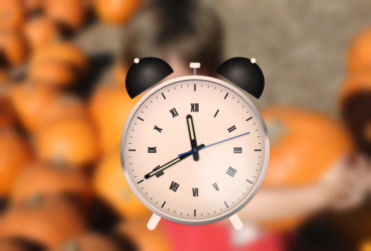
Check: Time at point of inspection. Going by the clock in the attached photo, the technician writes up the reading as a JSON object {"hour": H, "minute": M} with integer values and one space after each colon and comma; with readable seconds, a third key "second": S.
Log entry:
{"hour": 11, "minute": 40, "second": 12}
